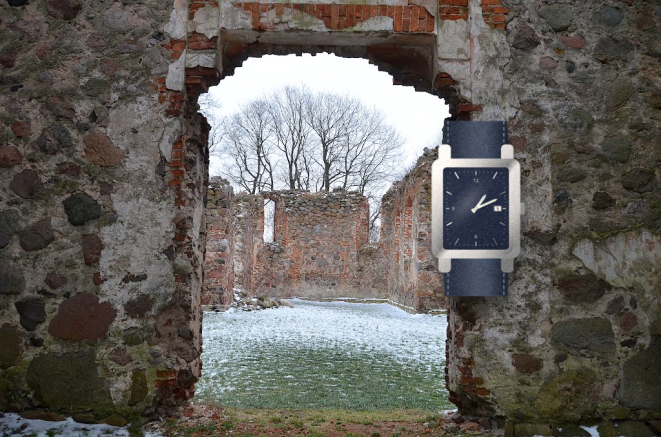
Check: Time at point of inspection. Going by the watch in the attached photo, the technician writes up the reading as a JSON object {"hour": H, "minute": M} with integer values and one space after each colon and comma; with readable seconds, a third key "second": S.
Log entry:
{"hour": 1, "minute": 11}
